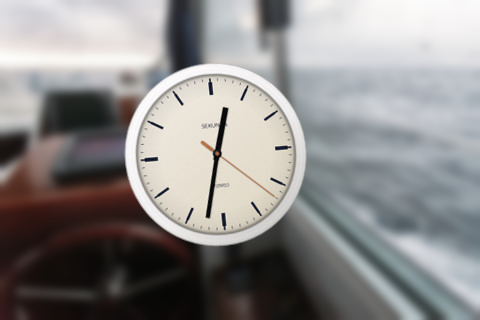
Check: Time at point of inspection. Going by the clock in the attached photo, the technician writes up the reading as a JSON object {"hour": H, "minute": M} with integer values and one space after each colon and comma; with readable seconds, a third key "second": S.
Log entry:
{"hour": 12, "minute": 32, "second": 22}
